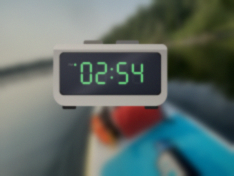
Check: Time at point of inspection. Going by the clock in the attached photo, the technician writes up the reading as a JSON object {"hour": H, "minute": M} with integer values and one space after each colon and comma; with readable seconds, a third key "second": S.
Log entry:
{"hour": 2, "minute": 54}
